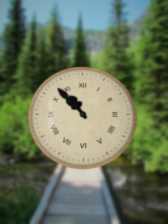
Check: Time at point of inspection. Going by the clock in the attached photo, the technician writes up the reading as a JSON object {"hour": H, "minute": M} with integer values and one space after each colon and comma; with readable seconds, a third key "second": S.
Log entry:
{"hour": 10, "minute": 53}
